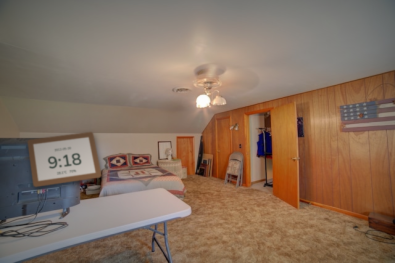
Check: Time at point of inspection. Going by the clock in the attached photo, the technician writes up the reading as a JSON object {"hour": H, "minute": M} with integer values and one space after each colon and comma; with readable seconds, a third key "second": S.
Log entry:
{"hour": 9, "minute": 18}
